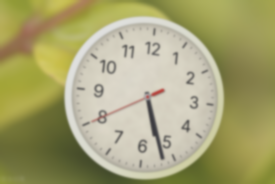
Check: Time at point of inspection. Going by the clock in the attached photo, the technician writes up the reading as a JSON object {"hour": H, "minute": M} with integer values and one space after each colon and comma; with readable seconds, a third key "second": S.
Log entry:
{"hour": 5, "minute": 26, "second": 40}
